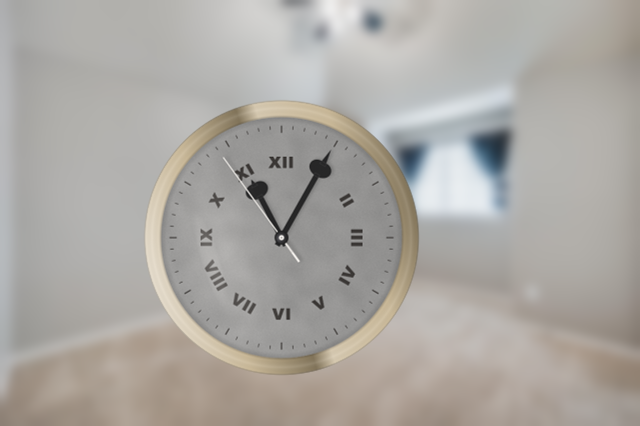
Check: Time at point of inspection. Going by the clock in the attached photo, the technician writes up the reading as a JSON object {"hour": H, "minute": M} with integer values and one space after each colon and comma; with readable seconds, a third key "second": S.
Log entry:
{"hour": 11, "minute": 4, "second": 54}
